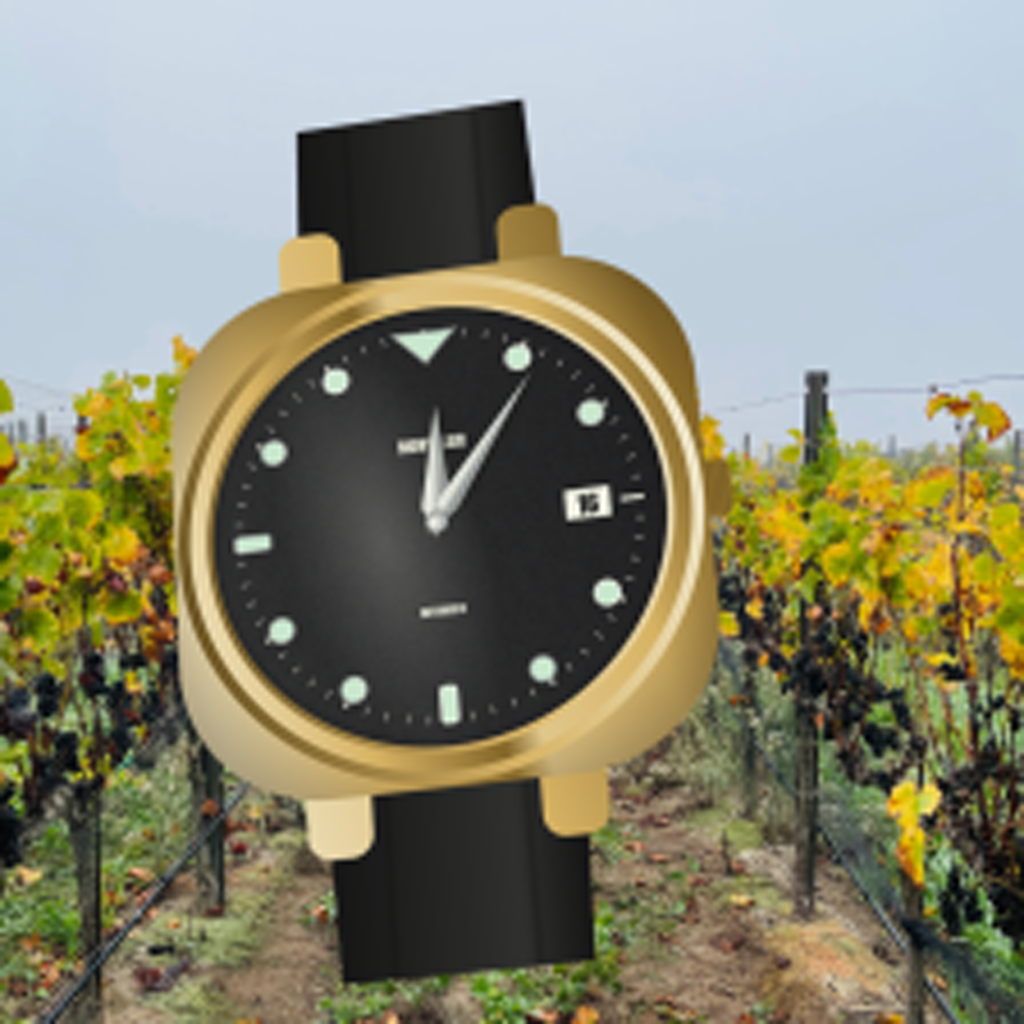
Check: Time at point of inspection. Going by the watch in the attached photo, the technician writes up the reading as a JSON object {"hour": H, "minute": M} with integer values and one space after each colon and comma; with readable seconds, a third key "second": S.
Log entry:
{"hour": 12, "minute": 6}
